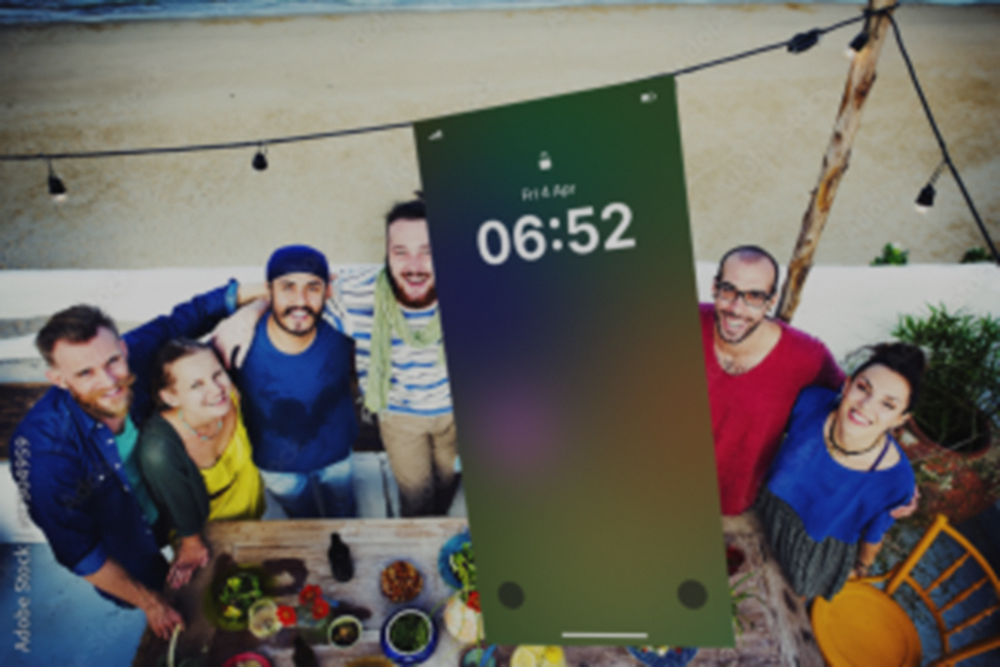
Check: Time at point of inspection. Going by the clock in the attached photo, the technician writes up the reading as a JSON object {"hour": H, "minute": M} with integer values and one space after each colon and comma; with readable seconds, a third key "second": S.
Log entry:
{"hour": 6, "minute": 52}
